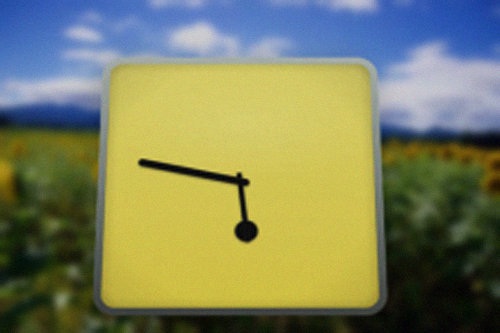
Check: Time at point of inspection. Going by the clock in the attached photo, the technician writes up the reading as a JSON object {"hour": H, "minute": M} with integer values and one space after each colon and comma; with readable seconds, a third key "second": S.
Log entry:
{"hour": 5, "minute": 47}
